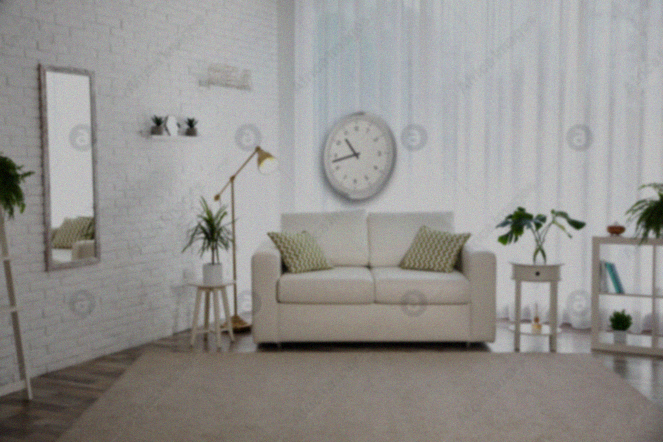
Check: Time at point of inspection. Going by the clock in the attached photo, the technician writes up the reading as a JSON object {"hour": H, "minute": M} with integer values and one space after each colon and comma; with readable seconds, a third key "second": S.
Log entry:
{"hour": 10, "minute": 43}
